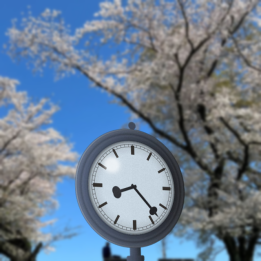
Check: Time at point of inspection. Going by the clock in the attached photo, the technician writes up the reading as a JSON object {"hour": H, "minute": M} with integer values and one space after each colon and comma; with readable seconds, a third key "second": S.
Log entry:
{"hour": 8, "minute": 23}
